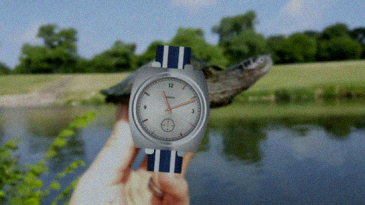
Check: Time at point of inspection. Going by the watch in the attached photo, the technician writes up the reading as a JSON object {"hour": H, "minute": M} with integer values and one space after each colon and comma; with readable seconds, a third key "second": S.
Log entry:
{"hour": 11, "minute": 11}
